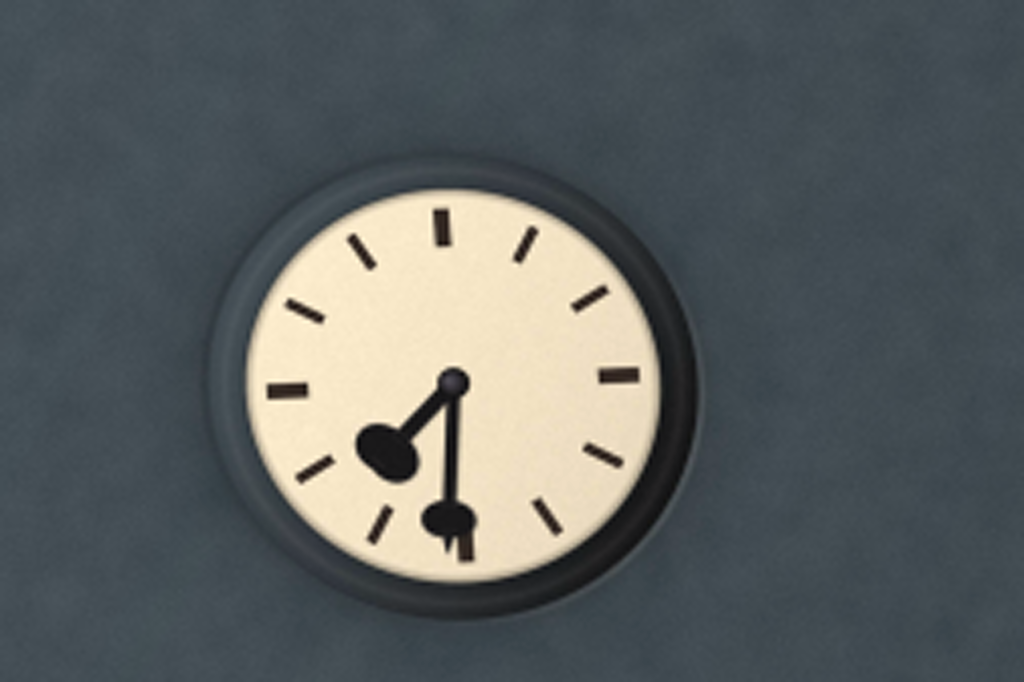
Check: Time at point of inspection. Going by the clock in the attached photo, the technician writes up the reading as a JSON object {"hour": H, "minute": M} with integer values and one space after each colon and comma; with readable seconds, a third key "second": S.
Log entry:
{"hour": 7, "minute": 31}
